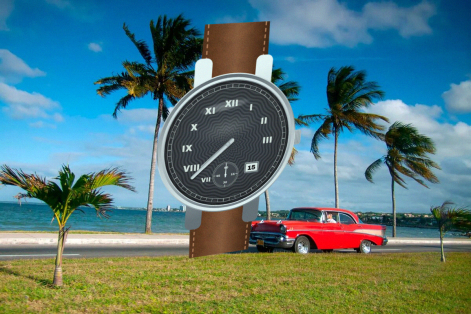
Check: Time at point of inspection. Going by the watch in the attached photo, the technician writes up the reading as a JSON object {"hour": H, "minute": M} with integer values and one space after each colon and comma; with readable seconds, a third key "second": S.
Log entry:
{"hour": 7, "minute": 38}
